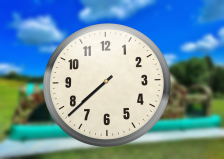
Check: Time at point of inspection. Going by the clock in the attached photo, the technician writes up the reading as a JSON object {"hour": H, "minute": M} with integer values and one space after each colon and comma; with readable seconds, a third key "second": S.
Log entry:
{"hour": 7, "minute": 38}
